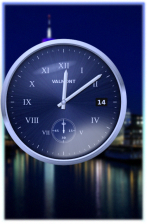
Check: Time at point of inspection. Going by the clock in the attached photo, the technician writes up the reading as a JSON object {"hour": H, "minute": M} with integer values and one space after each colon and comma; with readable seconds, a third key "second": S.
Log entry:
{"hour": 12, "minute": 9}
